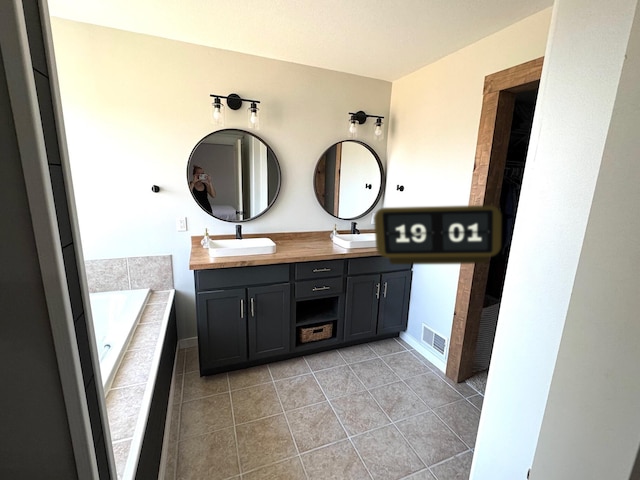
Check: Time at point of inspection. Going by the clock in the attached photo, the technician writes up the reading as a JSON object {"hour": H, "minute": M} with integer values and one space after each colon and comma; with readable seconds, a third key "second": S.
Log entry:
{"hour": 19, "minute": 1}
